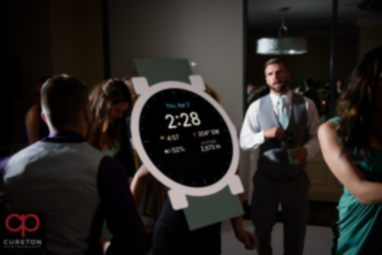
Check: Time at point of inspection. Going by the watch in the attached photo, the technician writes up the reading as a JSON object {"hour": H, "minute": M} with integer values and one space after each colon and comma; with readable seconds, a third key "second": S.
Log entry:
{"hour": 2, "minute": 28}
